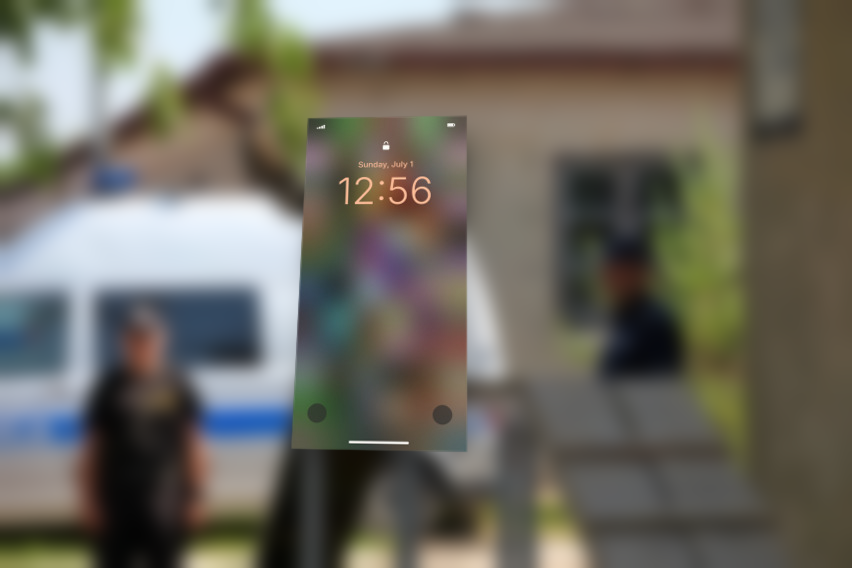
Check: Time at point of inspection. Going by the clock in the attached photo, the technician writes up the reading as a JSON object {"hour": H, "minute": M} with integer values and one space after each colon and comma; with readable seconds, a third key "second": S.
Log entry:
{"hour": 12, "minute": 56}
